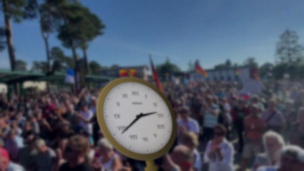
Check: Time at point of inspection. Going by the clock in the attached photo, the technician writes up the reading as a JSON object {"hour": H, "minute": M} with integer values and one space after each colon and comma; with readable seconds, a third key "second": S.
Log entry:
{"hour": 2, "minute": 39}
